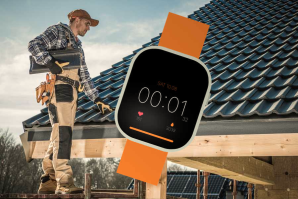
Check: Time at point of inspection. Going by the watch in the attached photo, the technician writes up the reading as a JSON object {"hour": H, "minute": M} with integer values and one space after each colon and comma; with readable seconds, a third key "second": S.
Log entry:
{"hour": 0, "minute": 1}
